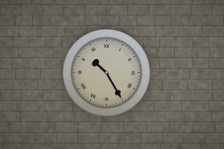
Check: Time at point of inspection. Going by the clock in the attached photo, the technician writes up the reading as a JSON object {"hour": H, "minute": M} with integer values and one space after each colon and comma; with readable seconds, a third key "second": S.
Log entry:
{"hour": 10, "minute": 25}
